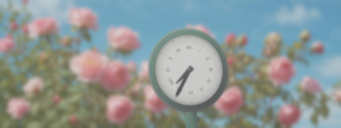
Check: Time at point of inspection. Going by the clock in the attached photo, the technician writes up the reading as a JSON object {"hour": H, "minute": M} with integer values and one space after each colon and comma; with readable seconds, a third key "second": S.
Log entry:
{"hour": 7, "minute": 35}
